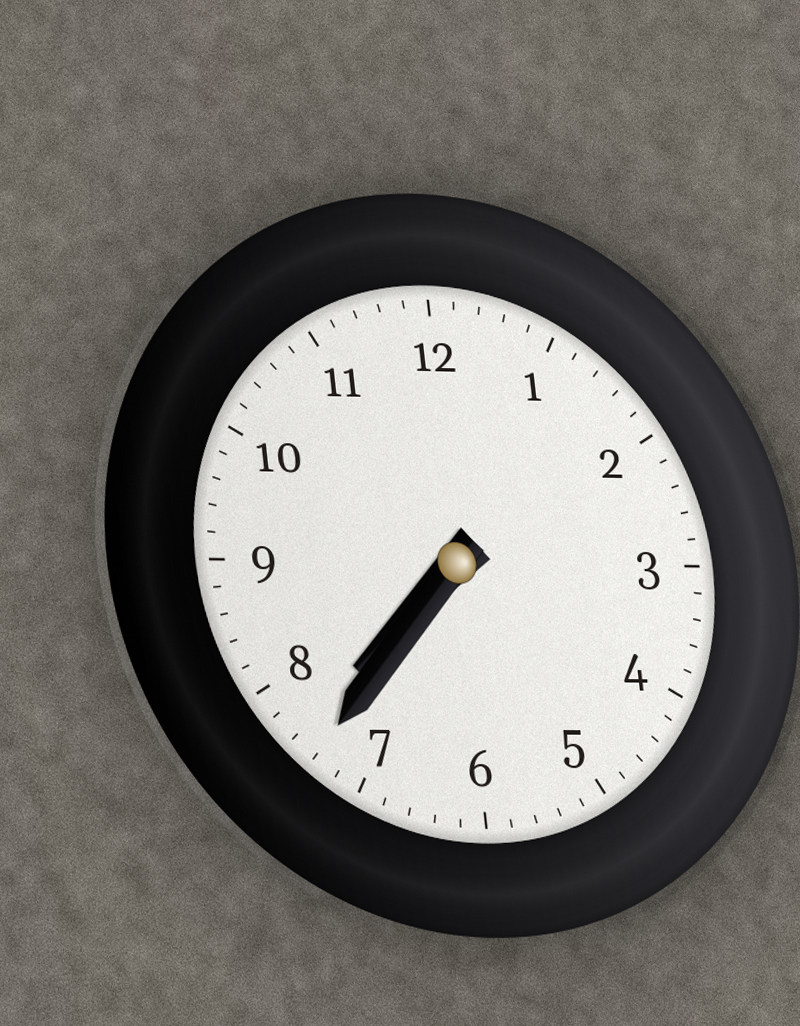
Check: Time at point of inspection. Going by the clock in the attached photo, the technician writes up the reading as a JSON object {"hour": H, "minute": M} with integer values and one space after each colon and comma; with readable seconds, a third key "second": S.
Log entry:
{"hour": 7, "minute": 37}
